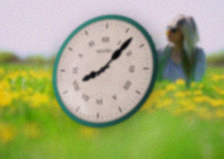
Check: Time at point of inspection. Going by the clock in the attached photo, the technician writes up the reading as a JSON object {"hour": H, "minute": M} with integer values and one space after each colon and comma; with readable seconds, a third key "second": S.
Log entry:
{"hour": 8, "minute": 7}
